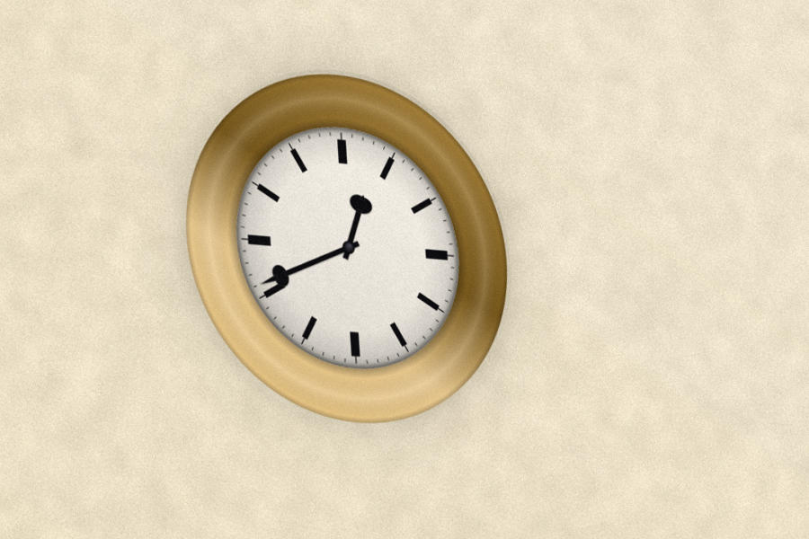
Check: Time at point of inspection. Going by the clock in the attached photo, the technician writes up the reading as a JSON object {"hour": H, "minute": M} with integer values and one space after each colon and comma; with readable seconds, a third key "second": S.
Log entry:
{"hour": 12, "minute": 41}
